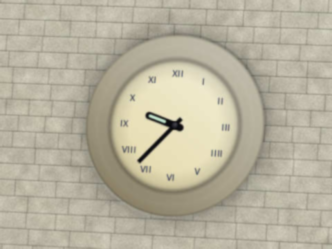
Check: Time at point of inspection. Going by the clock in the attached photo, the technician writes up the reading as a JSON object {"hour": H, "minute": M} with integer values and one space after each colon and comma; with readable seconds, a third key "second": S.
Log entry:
{"hour": 9, "minute": 37}
